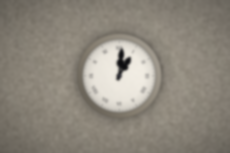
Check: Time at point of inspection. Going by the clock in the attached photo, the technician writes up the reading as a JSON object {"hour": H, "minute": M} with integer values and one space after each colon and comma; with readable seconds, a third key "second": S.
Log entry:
{"hour": 1, "minute": 1}
